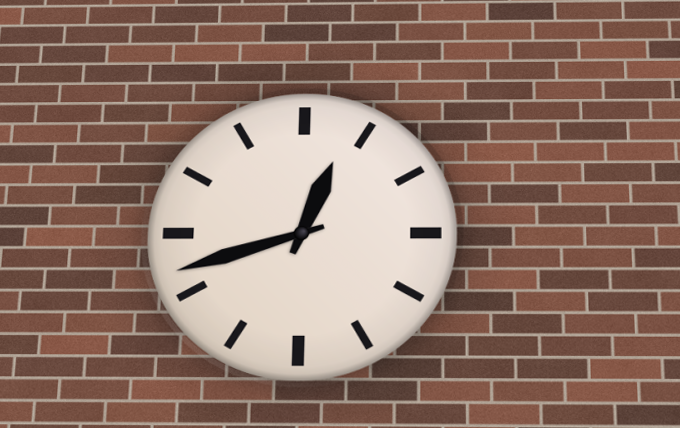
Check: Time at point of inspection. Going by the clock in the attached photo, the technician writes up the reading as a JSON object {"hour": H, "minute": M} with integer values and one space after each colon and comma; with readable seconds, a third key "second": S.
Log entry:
{"hour": 12, "minute": 42}
